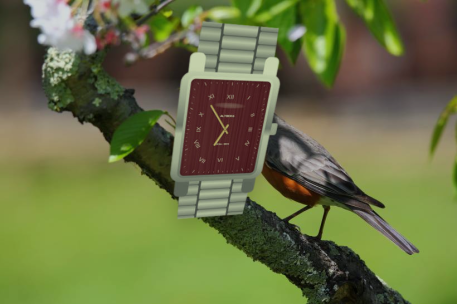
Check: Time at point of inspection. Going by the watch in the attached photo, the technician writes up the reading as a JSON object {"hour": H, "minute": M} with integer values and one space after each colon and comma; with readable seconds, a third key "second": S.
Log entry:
{"hour": 6, "minute": 54}
